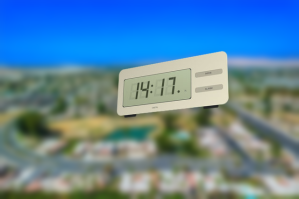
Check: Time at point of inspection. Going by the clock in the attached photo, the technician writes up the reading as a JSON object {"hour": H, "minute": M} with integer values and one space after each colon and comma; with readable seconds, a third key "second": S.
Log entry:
{"hour": 14, "minute": 17}
